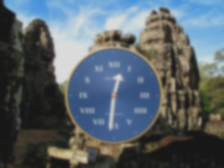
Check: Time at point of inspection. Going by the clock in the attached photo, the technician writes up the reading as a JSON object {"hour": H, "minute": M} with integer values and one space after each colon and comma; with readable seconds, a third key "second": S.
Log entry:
{"hour": 12, "minute": 31}
